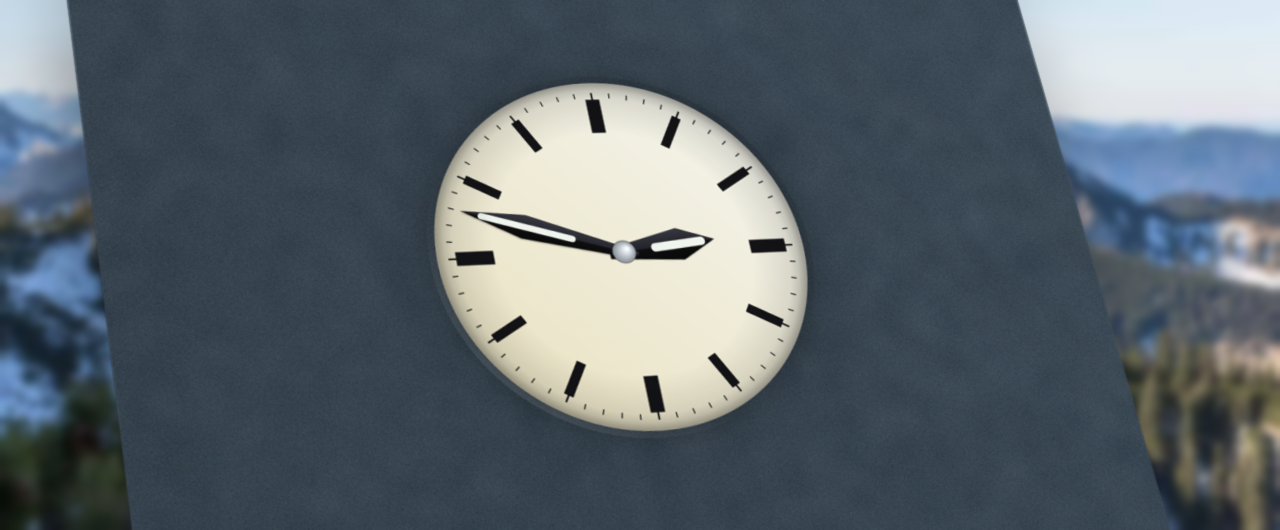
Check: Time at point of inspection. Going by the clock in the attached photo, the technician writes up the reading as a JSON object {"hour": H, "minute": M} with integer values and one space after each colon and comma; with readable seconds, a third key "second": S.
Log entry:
{"hour": 2, "minute": 48}
